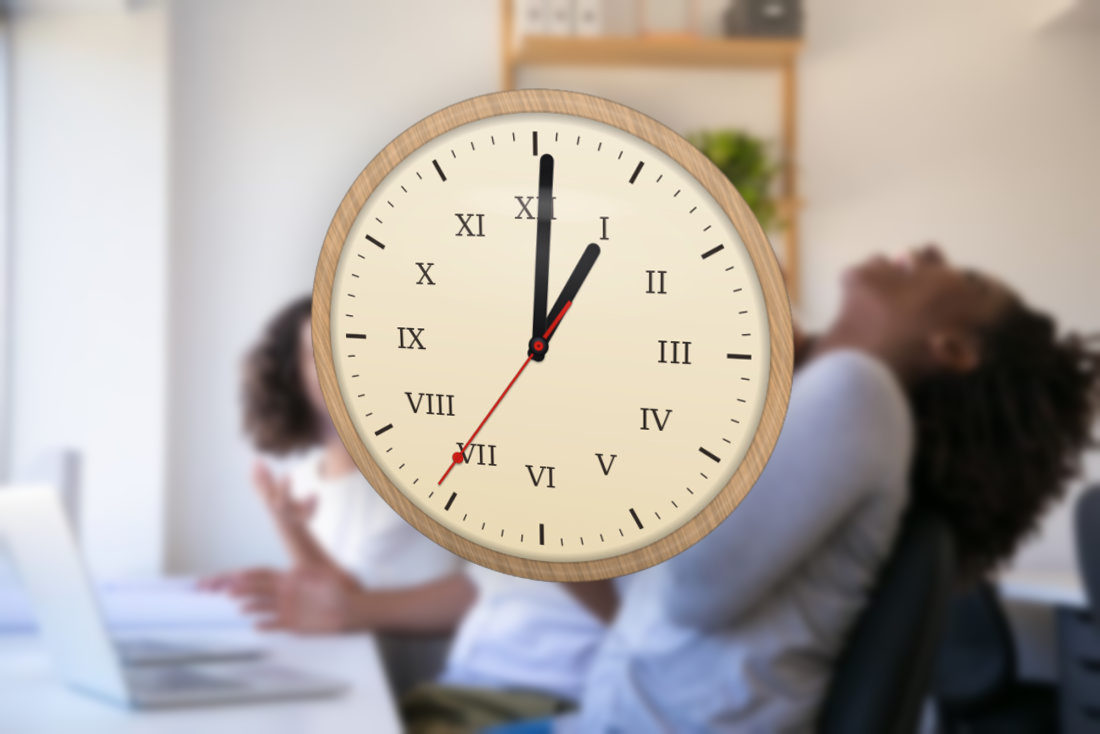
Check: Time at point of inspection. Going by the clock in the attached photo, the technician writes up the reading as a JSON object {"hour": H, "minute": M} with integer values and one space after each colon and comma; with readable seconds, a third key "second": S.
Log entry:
{"hour": 1, "minute": 0, "second": 36}
